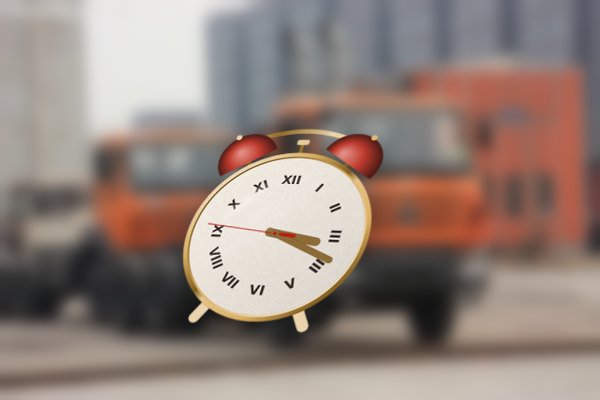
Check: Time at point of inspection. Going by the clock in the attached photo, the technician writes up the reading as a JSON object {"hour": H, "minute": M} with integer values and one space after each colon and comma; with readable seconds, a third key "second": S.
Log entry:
{"hour": 3, "minute": 18, "second": 46}
